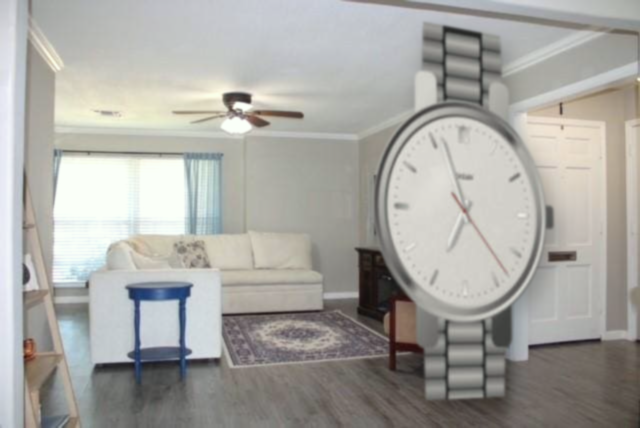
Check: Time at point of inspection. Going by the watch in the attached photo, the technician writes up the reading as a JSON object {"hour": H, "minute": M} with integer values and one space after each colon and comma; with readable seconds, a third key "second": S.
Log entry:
{"hour": 6, "minute": 56, "second": 23}
